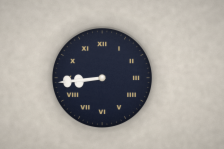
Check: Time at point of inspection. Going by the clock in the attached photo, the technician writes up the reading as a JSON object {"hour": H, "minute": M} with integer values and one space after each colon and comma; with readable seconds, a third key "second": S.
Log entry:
{"hour": 8, "minute": 44}
